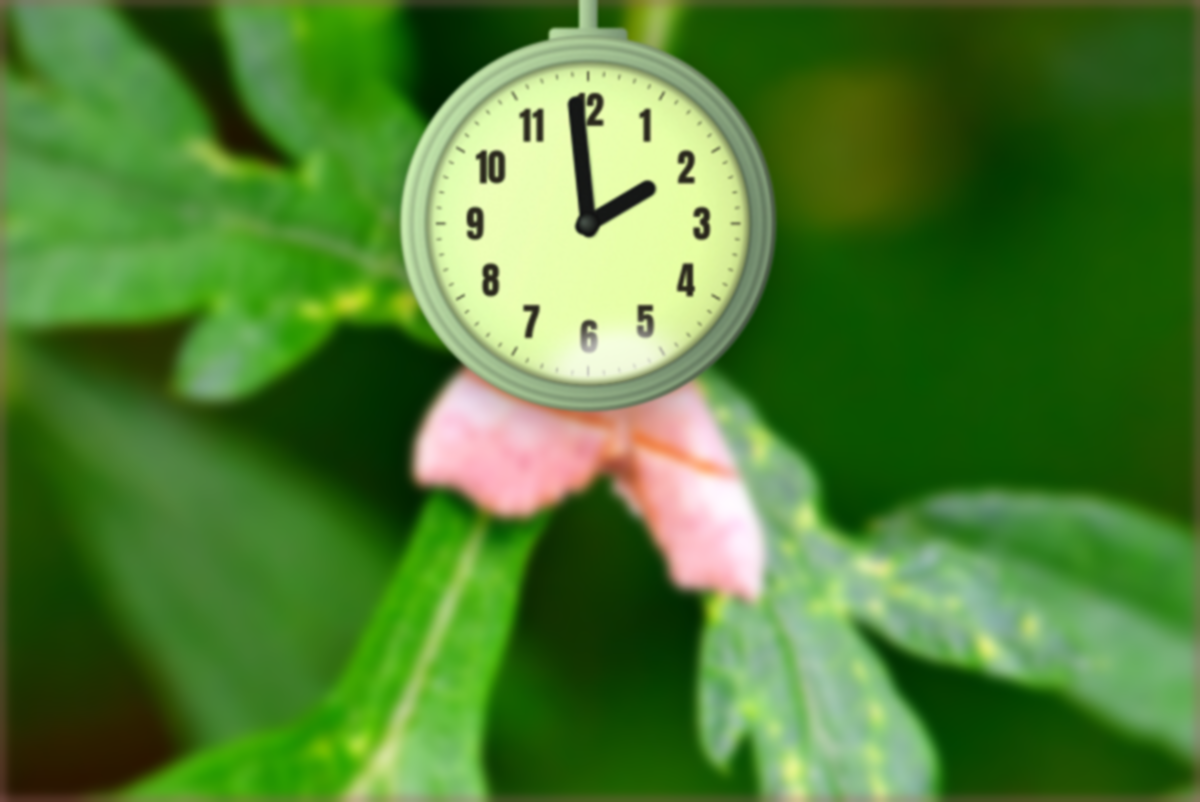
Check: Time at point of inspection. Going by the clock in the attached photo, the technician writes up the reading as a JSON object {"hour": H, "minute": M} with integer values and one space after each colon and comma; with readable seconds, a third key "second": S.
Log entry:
{"hour": 1, "minute": 59}
